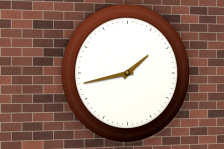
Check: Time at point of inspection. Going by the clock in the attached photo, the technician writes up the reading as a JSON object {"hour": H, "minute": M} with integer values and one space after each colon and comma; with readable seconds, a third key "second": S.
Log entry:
{"hour": 1, "minute": 43}
